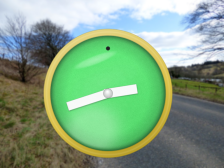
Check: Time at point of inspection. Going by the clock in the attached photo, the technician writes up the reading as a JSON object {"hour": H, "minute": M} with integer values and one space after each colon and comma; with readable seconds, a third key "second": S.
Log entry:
{"hour": 2, "minute": 42}
